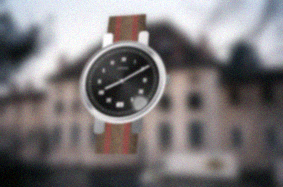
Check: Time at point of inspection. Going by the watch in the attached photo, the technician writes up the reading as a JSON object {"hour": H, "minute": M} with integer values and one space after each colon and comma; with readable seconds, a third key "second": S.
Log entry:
{"hour": 8, "minute": 10}
